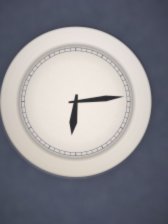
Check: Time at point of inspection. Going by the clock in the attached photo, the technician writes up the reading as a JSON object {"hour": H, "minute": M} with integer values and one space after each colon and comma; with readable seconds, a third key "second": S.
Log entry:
{"hour": 6, "minute": 14}
